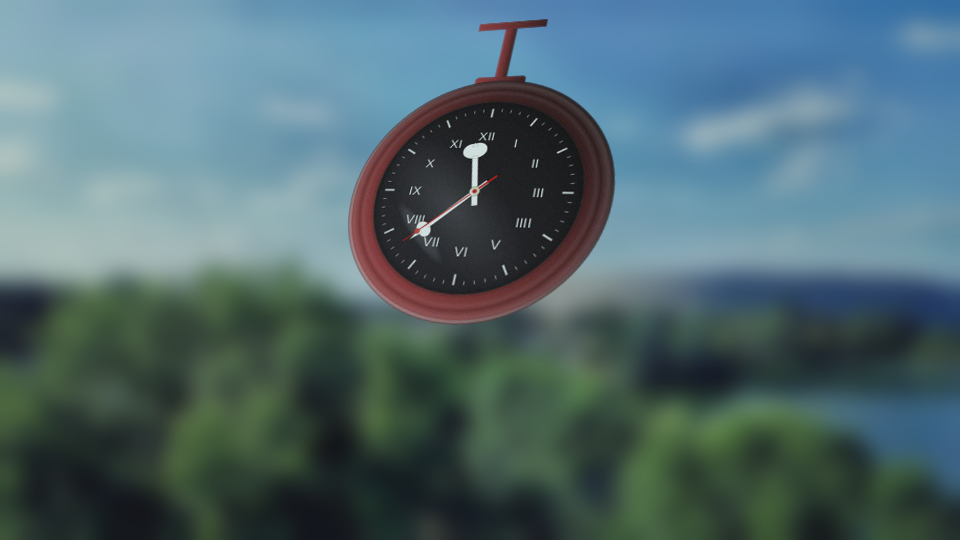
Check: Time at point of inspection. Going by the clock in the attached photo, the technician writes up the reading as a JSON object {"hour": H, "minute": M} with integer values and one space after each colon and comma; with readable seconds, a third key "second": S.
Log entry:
{"hour": 11, "minute": 37, "second": 38}
